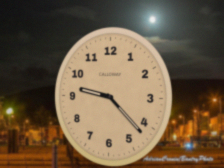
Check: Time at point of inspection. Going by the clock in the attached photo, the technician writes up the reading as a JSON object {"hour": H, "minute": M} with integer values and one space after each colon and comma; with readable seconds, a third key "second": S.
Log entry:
{"hour": 9, "minute": 22}
